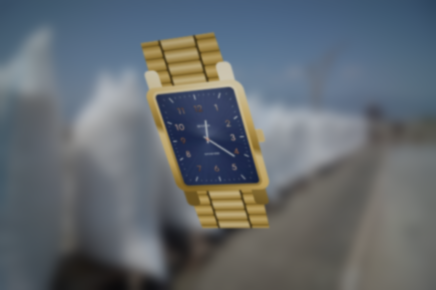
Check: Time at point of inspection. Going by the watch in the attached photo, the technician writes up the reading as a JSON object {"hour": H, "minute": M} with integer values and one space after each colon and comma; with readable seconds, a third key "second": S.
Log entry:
{"hour": 12, "minute": 22}
